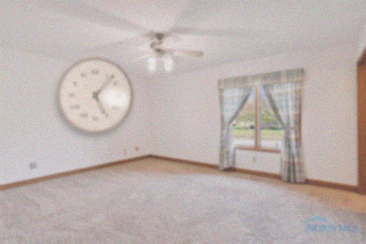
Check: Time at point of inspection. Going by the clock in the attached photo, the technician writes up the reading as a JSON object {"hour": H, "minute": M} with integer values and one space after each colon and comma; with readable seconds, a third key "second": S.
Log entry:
{"hour": 5, "minute": 7}
